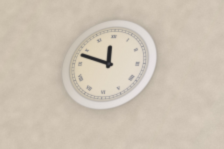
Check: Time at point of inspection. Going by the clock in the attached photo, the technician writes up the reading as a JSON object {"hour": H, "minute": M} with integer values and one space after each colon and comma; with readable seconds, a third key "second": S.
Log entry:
{"hour": 11, "minute": 48}
